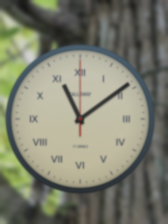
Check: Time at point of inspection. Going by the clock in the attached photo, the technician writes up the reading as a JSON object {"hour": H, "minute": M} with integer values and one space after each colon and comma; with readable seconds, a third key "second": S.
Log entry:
{"hour": 11, "minute": 9, "second": 0}
